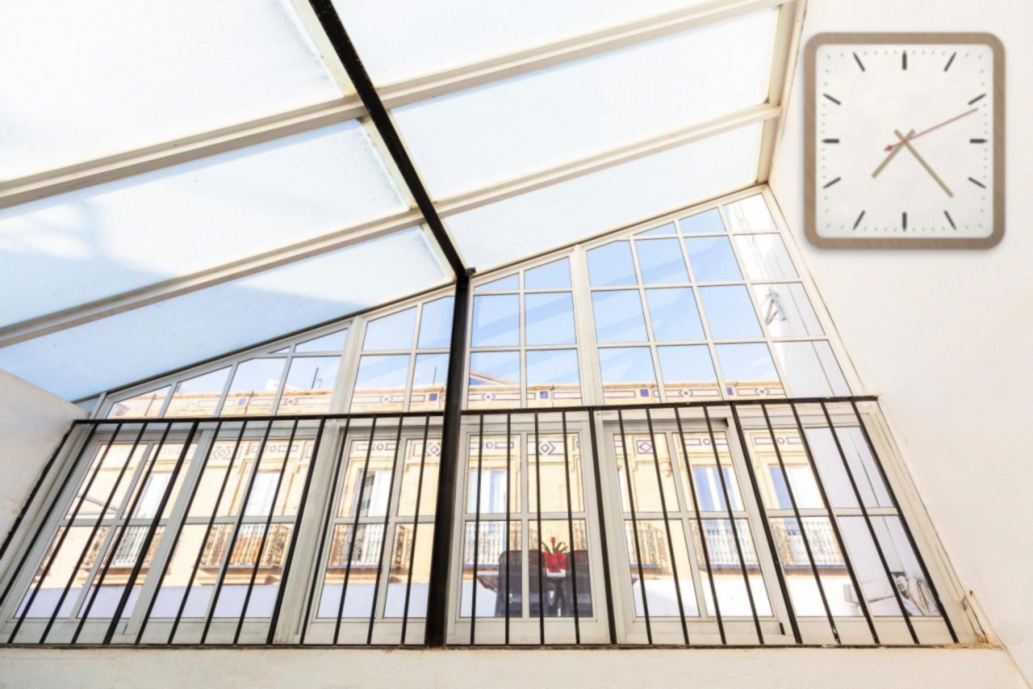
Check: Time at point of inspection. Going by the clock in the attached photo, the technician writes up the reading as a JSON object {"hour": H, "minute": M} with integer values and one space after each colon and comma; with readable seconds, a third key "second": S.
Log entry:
{"hour": 7, "minute": 23, "second": 11}
